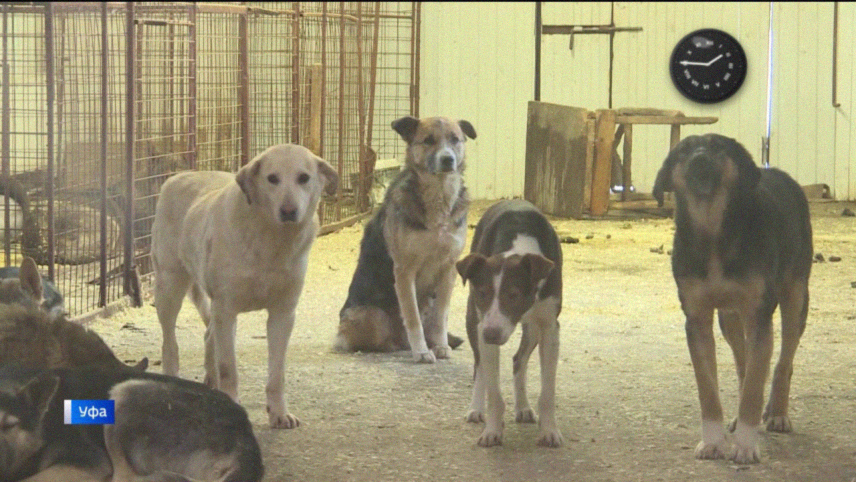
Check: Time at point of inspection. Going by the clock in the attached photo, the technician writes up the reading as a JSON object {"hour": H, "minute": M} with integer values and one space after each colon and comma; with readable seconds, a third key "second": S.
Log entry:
{"hour": 1, "minute": 45}
